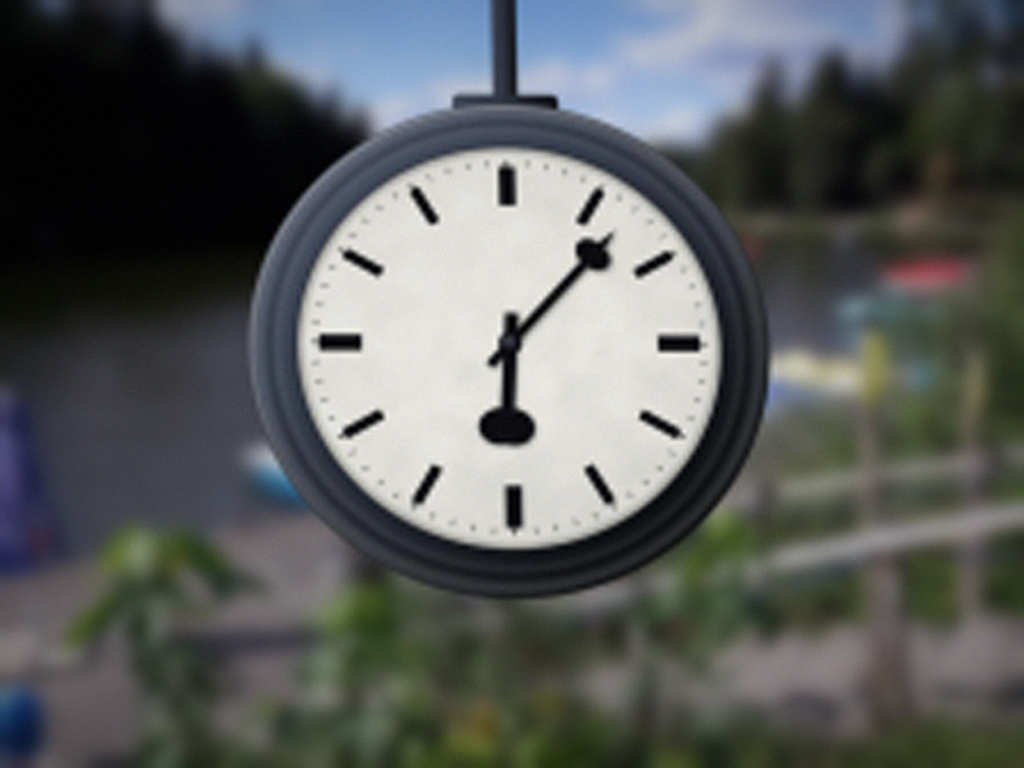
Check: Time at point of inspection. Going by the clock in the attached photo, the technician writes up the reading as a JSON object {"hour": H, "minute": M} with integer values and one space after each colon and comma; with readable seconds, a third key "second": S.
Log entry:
{"hour": 6, "minute": 7}
